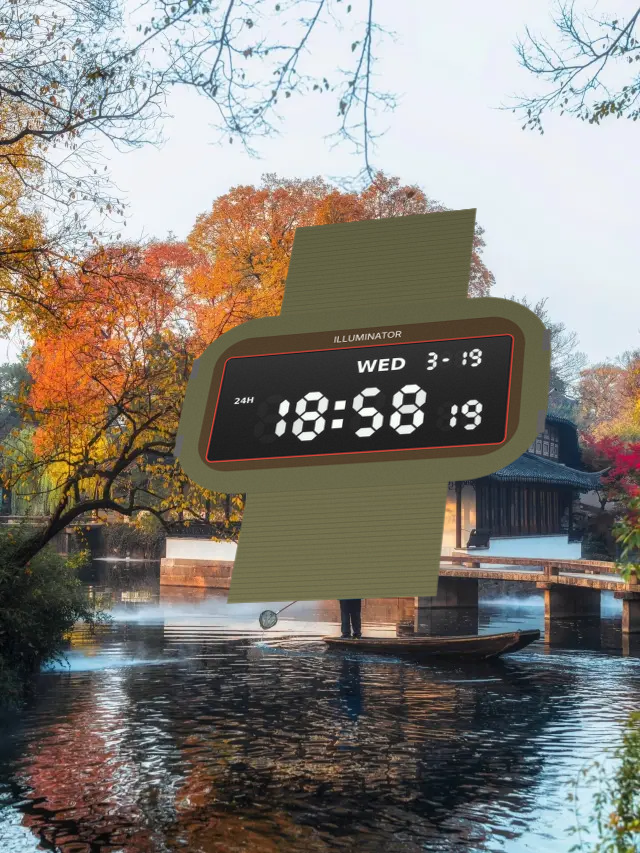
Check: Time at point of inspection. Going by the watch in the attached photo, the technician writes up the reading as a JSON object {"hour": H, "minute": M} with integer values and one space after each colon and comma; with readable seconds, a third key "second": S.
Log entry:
{"hour": 18, "minute": 58, "second": 19}
